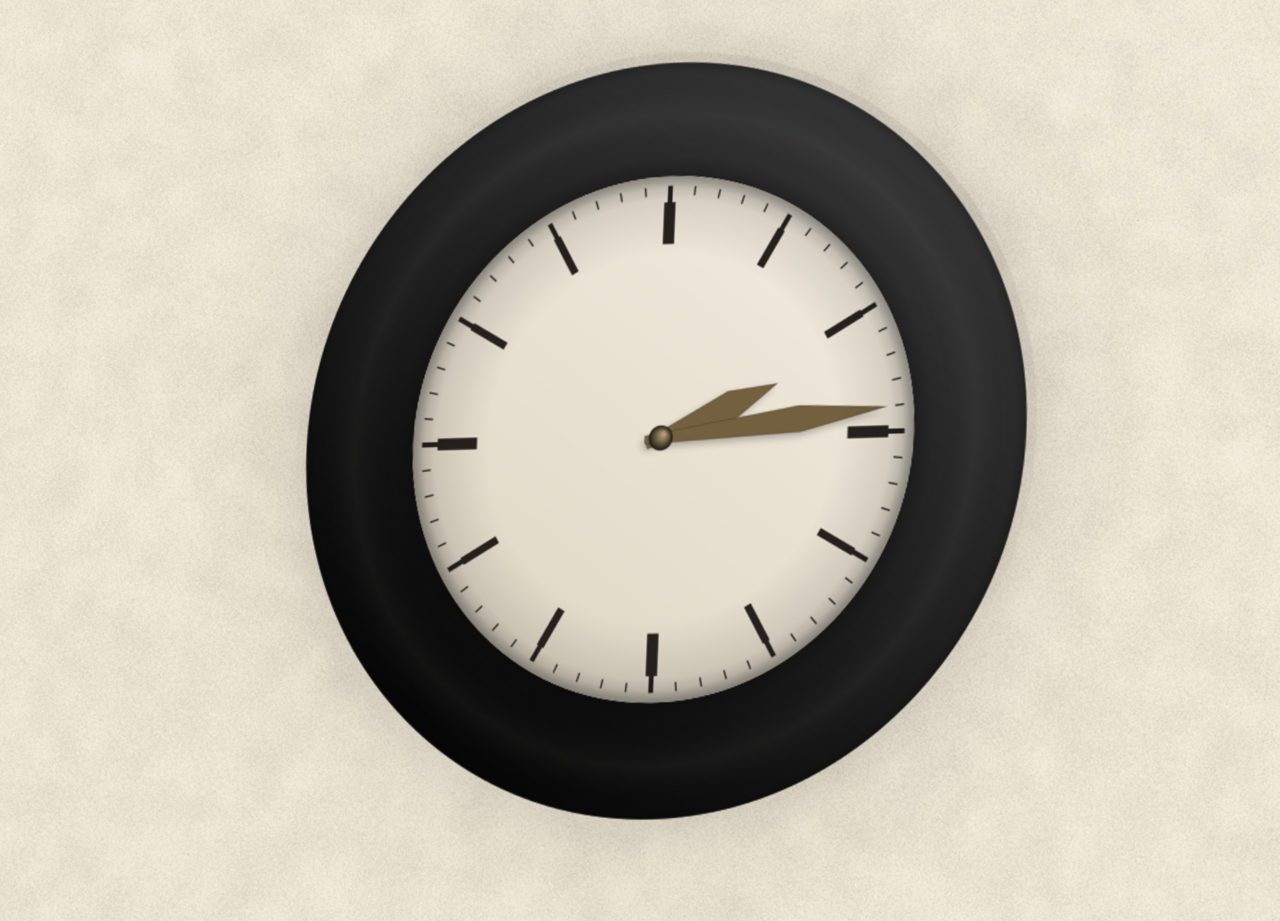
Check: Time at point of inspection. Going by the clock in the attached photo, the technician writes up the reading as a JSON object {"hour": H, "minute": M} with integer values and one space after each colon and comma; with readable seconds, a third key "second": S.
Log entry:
{"hour": 2, "minute": 14}
